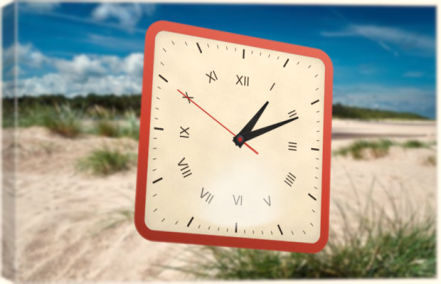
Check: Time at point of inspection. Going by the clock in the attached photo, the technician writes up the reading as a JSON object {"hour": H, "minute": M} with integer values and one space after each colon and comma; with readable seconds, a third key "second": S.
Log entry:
{"hour": 1, "minute": 10, "second": 50}
